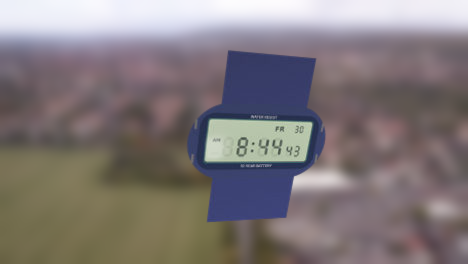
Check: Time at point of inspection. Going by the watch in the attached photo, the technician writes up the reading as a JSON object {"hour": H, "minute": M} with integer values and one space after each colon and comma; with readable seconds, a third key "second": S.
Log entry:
{"hour": 8, "minute": 44, "second": 43}
